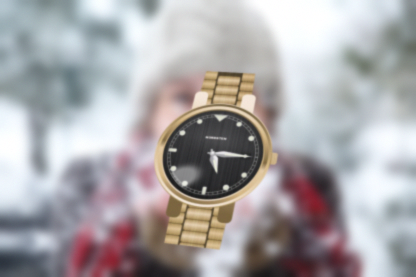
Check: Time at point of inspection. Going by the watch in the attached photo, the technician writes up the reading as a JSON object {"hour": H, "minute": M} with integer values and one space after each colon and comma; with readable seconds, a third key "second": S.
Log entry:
{"hour": 5, "minute": 15}
